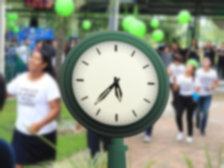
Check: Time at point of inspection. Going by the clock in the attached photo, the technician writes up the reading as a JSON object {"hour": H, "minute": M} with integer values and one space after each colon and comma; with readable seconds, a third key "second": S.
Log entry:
{"hour": 5, "minute": 37}
